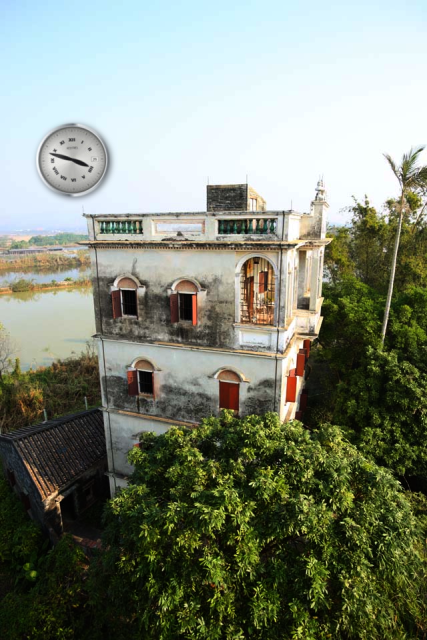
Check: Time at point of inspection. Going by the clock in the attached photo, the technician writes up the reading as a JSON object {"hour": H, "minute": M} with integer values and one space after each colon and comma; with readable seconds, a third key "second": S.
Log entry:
{"hour": 3, "minute": 48}
